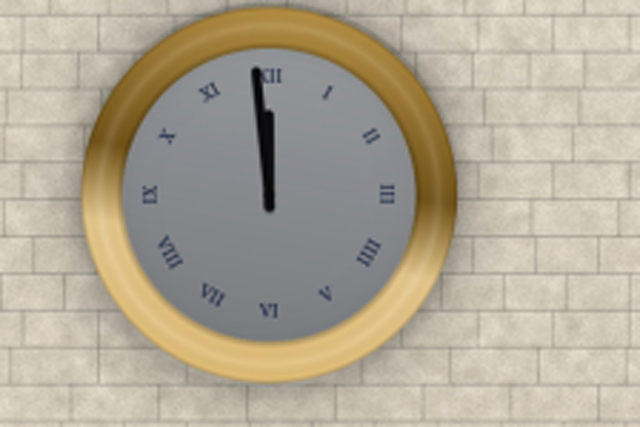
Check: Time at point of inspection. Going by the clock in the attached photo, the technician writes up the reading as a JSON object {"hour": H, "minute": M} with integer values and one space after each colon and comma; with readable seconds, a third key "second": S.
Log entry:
{"hour": 11, "minute": 59}
